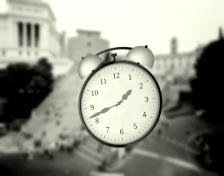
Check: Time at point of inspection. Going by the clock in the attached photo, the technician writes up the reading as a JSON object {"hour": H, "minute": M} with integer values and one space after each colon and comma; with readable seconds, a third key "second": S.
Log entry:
{"hour": 1, "minute": 42}
